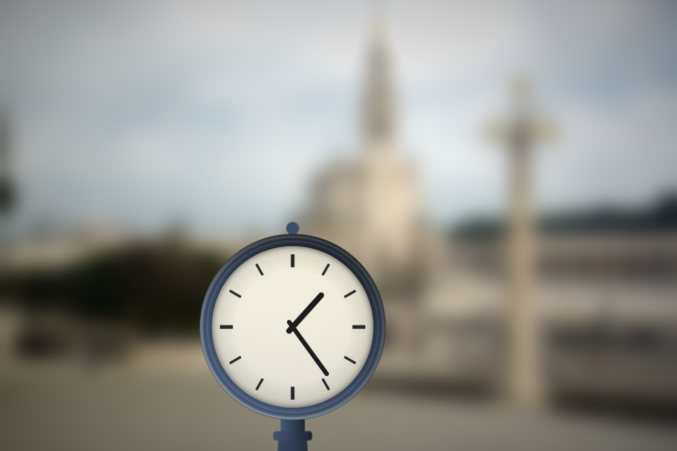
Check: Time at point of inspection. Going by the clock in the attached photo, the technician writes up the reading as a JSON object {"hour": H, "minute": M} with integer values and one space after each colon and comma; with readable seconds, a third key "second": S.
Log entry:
{"hour": 1, "minute": 24}
